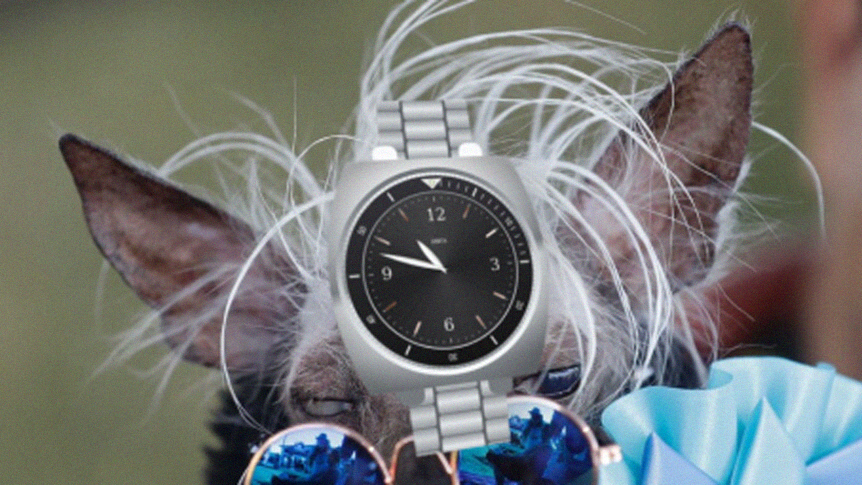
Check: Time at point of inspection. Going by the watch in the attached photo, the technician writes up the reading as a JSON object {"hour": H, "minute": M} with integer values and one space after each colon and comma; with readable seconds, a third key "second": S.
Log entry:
{"hour": 10, "minute": 48}
